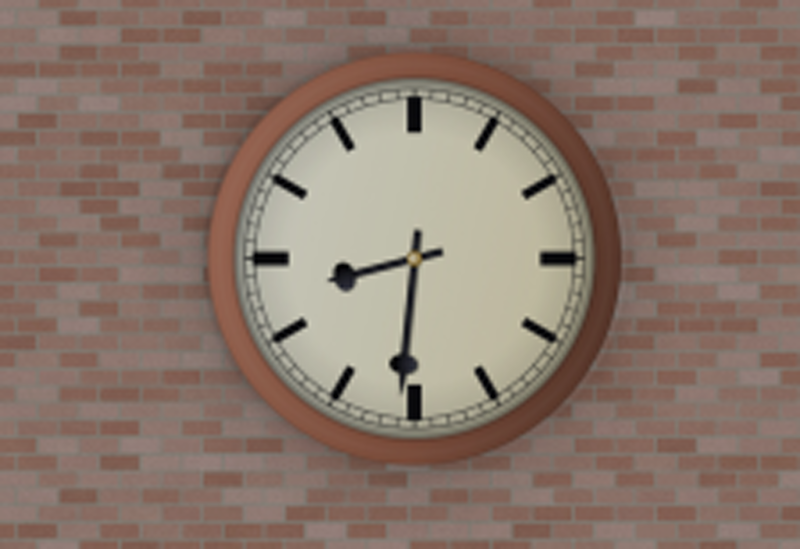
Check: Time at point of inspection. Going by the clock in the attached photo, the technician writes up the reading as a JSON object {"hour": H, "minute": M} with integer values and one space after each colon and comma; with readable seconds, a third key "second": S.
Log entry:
{"hour": 8, "minute": 31}
